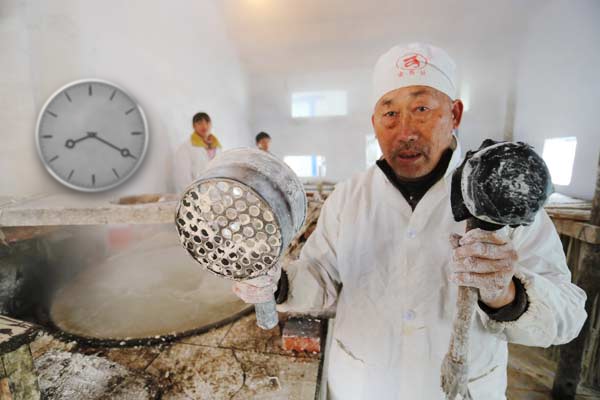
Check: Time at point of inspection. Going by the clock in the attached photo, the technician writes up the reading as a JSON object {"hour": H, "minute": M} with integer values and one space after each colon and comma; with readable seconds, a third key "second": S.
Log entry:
{"hour": 8, "minute": 20}
